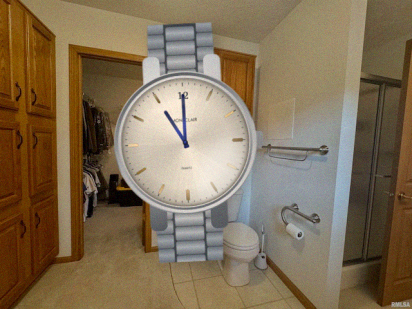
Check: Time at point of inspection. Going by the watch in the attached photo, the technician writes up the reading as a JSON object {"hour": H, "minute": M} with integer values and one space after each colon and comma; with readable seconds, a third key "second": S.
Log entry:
{"hour": 11, "minute": 0}
